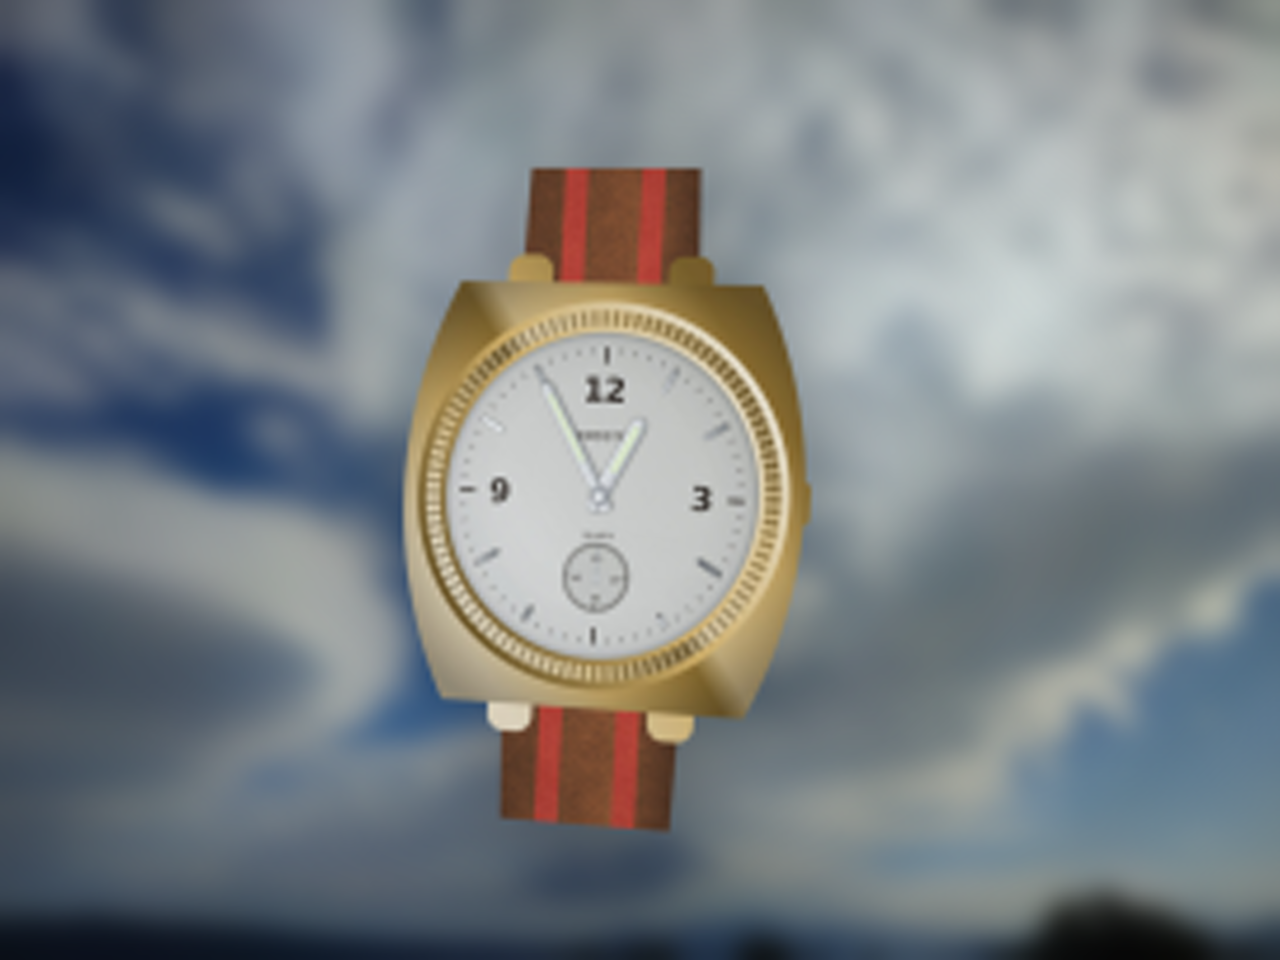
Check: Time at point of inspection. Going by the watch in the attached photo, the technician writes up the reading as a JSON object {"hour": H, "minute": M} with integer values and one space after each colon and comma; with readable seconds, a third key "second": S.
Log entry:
{"hour": 12, "minute": 55}
